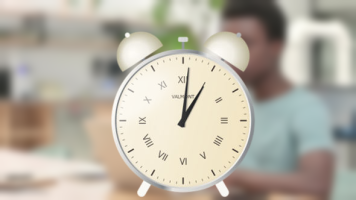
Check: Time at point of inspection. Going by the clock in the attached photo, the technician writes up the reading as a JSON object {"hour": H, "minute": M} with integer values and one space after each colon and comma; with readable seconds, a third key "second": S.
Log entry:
{"hour": 1, "minute": 1}
